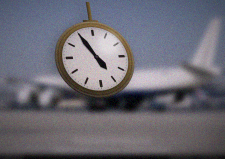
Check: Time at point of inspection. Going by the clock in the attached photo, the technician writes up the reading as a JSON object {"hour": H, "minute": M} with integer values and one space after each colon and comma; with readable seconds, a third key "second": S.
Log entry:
{"hour": 4, "minute": 55}
